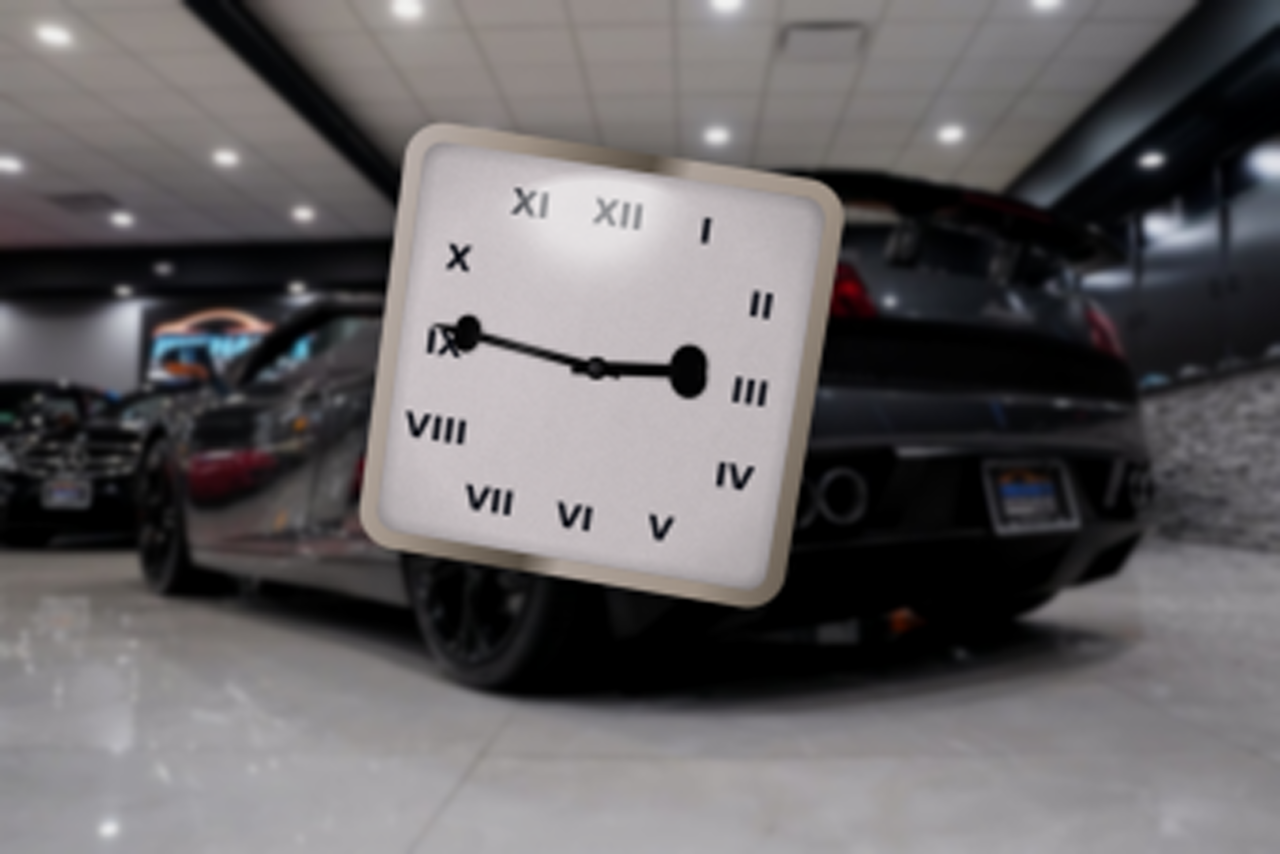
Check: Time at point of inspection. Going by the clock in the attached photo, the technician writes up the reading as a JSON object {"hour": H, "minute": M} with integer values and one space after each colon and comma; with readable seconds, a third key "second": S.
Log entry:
{"hour": 2, "minute": 46}
